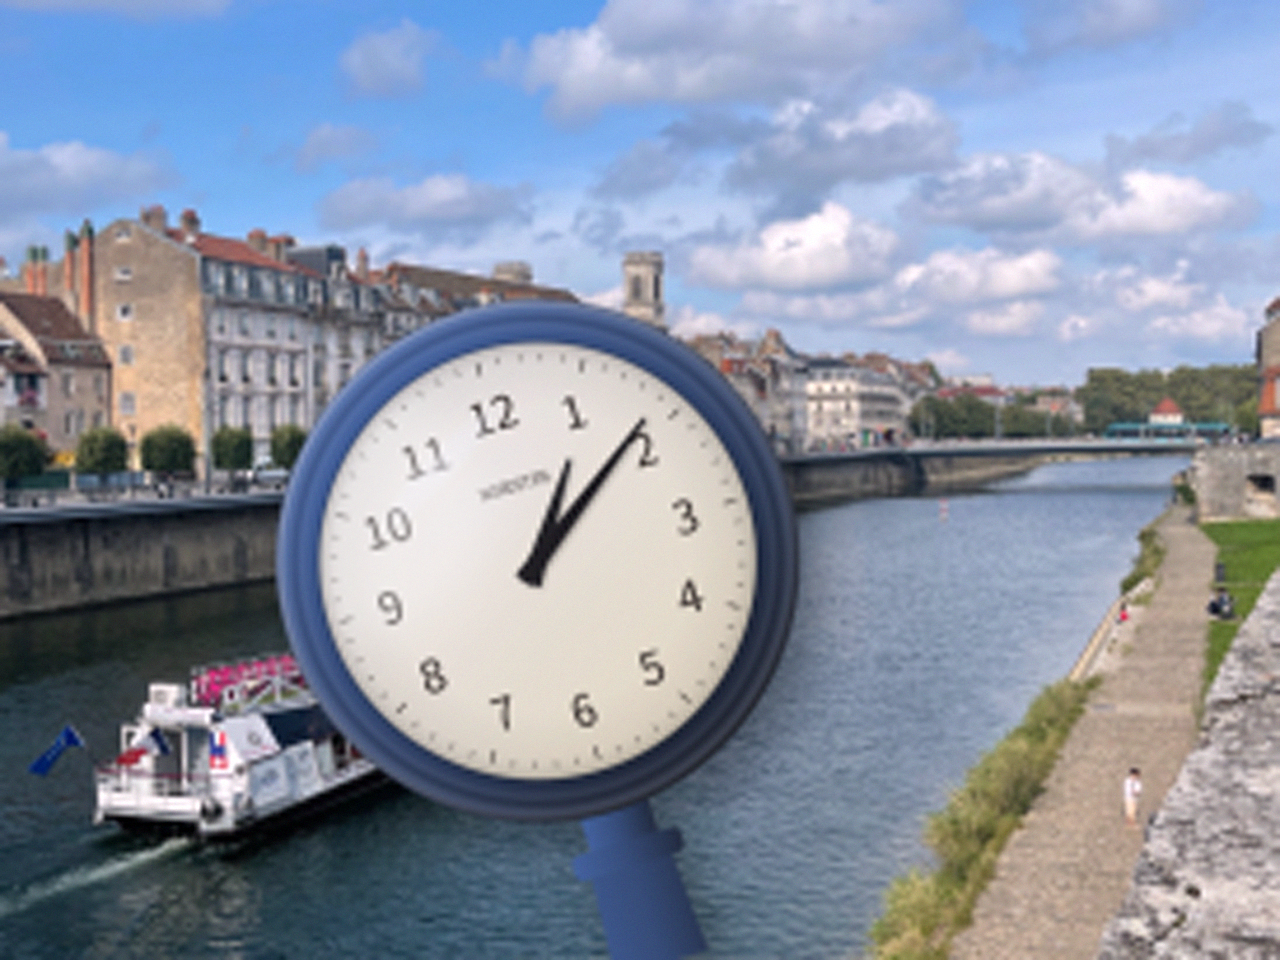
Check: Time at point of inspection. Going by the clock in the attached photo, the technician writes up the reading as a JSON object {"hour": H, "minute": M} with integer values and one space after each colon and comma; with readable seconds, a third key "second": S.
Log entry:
{"hour": 1, "minute": 9}
